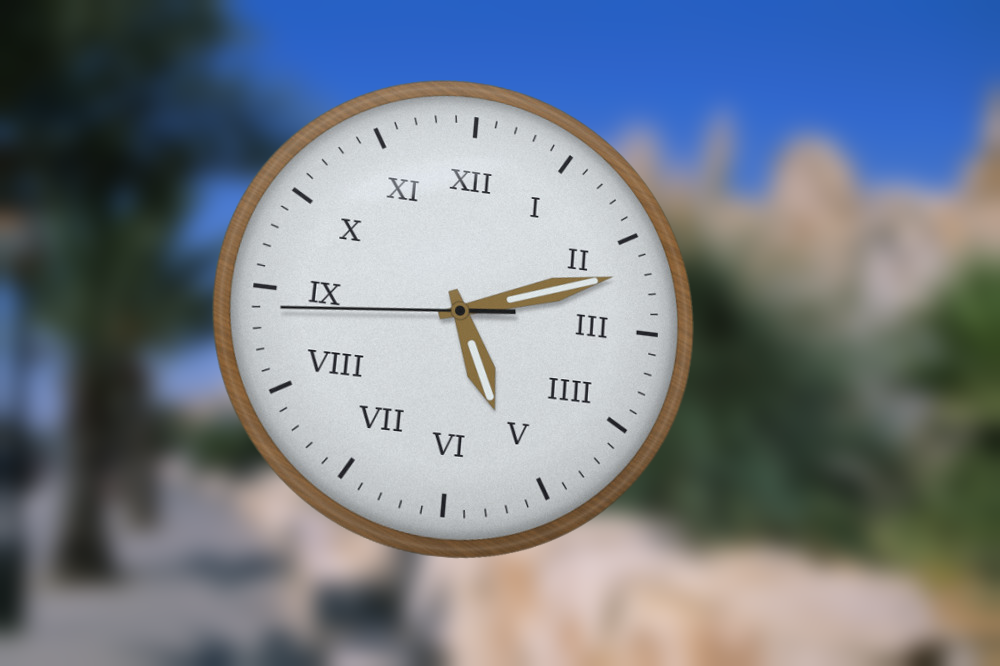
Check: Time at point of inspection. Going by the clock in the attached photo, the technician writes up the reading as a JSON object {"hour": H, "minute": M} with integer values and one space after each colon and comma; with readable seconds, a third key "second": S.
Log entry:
{"hour": 5, "minute": 11, "second": 44}
